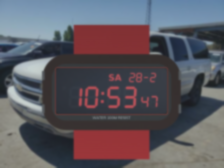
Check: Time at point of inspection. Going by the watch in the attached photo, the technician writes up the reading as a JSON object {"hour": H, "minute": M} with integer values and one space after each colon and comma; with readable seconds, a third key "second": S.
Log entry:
{"hour": 10, "minute": 53, "second": 47}
